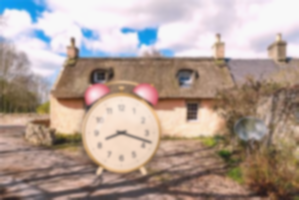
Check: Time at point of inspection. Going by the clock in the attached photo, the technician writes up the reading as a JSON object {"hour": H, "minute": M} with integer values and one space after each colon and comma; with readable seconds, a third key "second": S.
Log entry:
{"hour": 8, "minute": 18}
